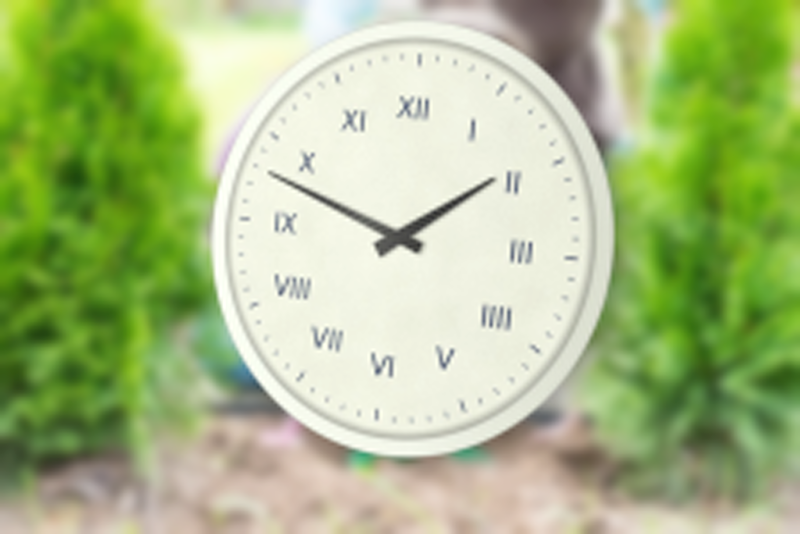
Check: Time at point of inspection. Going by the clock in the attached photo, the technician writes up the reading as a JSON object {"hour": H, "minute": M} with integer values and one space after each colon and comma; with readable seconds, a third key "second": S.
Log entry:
{"hour": 1, "minute": 48}
